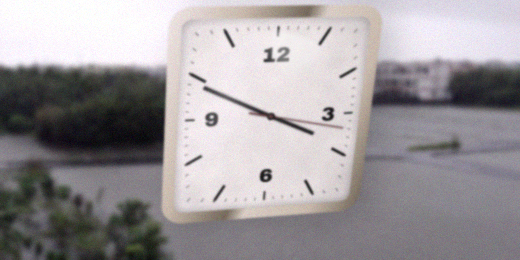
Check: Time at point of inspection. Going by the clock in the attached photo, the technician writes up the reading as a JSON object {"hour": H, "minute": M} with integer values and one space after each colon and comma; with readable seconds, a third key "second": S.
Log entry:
{"hour": 3, "minute": 49, "second": 17}
